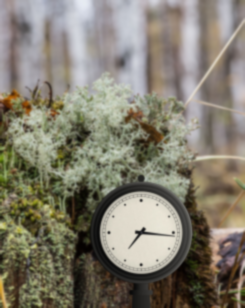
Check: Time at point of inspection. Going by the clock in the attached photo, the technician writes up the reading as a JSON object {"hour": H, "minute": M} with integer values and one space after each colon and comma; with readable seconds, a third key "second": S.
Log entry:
{"hour": 7, "minute": 16}
